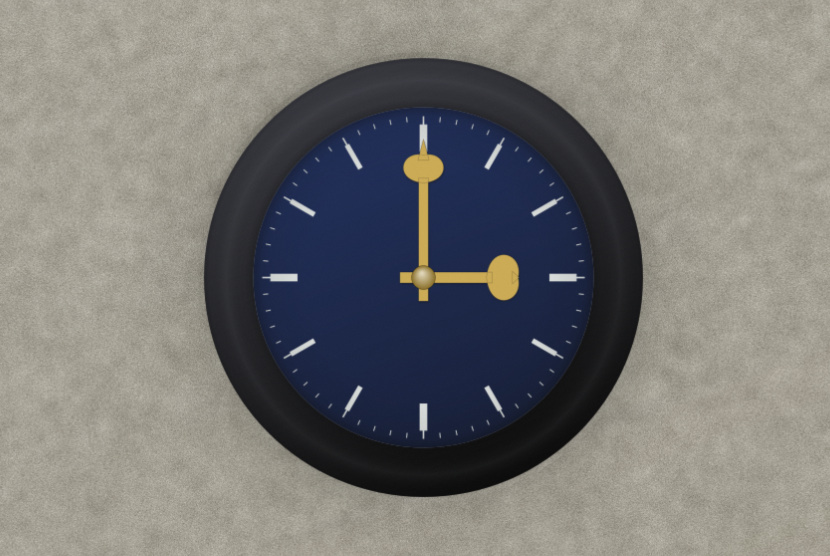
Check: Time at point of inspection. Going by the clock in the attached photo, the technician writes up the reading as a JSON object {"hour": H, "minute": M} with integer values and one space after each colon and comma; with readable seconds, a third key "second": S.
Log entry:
{"hour": 3, "minute": 0}
